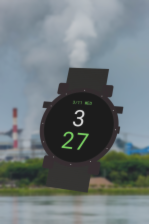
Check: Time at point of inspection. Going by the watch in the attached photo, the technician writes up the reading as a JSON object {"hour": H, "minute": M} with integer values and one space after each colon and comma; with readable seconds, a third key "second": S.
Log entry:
{"hour": 3, "minute": 27}
